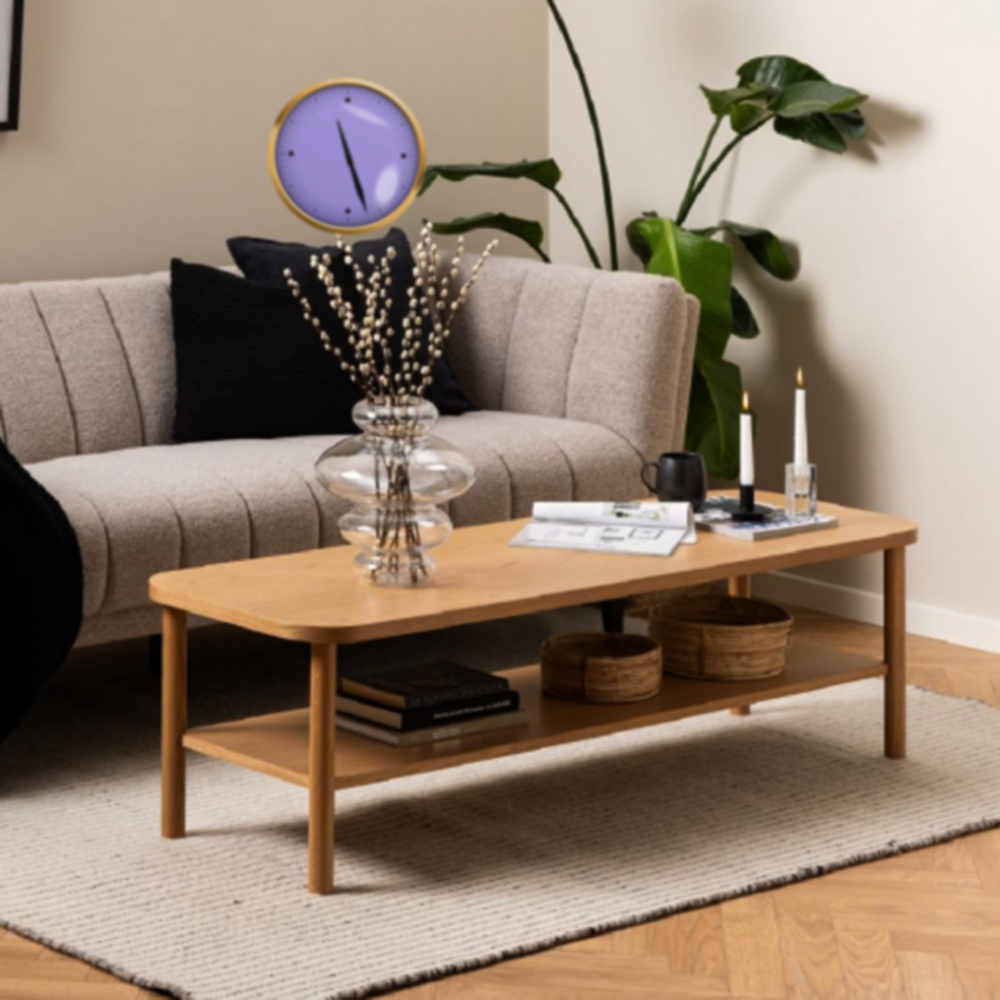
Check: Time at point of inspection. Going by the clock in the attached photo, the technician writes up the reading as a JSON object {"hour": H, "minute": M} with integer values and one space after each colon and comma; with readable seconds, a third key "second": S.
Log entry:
{"hour": 11, "minute": 27}
